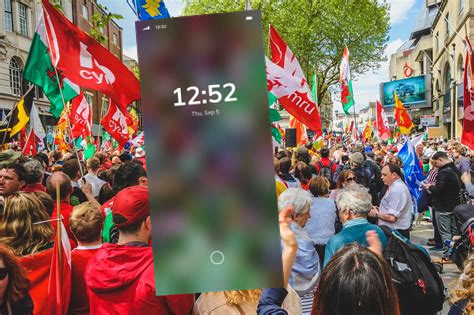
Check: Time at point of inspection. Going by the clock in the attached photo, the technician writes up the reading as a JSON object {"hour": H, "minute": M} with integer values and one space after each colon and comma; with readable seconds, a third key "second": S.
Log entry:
{"hour": 12, "minute": 52}
